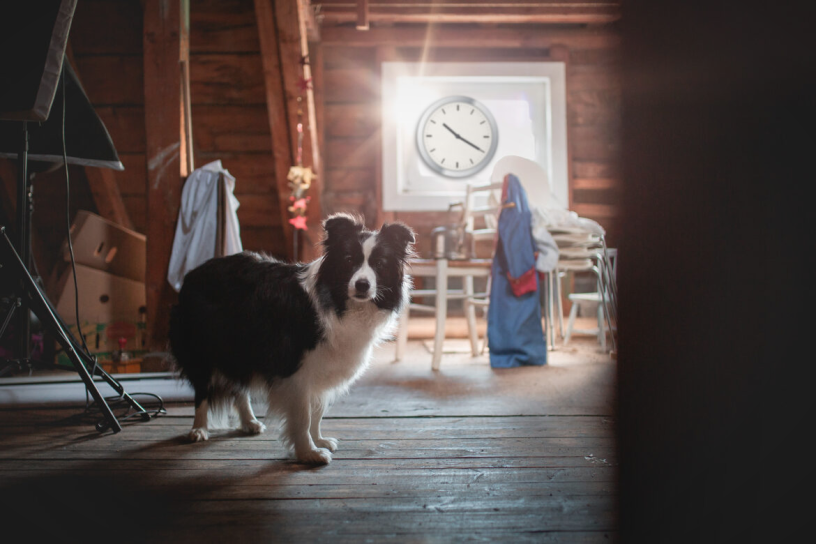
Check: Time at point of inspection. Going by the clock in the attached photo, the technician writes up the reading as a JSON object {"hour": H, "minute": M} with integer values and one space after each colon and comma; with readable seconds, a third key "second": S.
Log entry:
{"hour": 10, "minute": 20}
